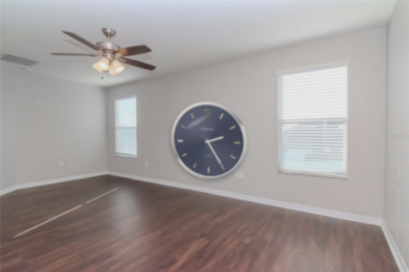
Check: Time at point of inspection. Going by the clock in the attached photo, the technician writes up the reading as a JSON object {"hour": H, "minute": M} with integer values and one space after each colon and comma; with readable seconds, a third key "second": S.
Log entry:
{"hour": 2, "minute": 25}
